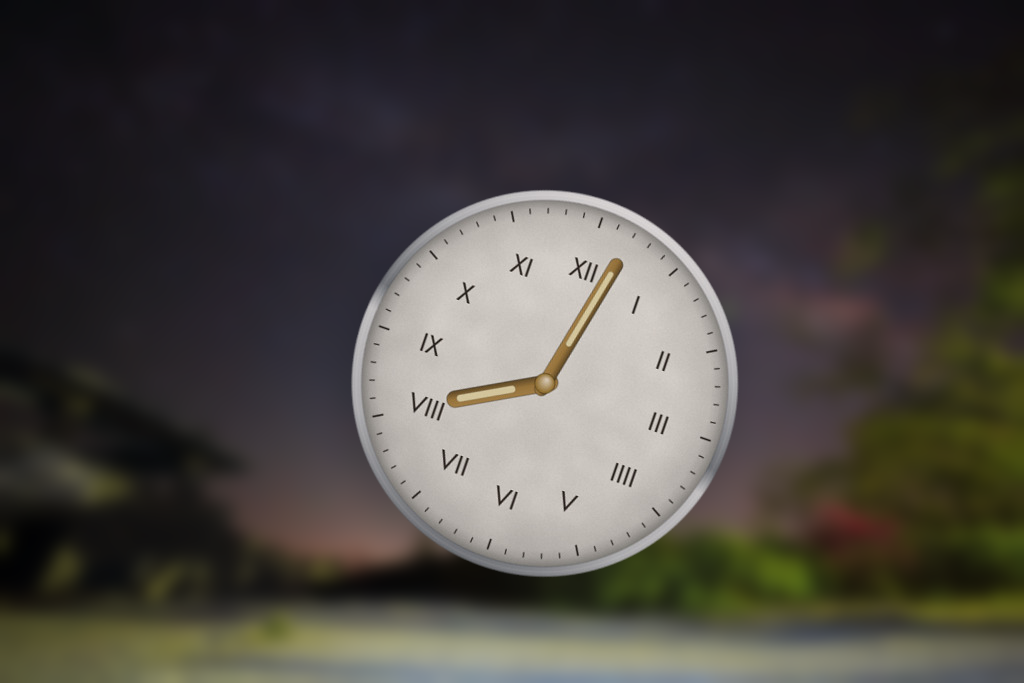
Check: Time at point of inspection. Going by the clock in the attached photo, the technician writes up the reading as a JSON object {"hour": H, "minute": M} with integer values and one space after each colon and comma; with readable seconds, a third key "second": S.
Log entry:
{"hour": 8, "minute": 2}
